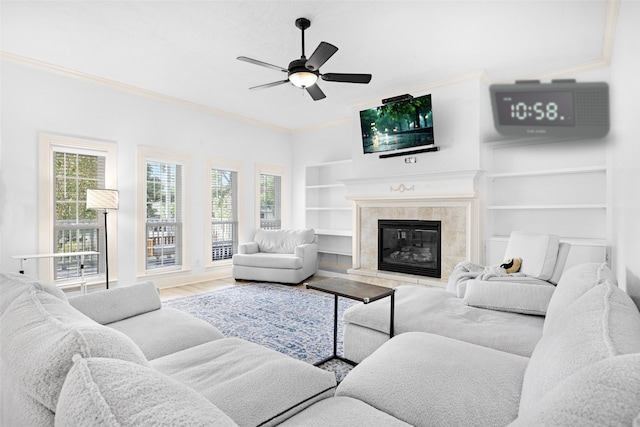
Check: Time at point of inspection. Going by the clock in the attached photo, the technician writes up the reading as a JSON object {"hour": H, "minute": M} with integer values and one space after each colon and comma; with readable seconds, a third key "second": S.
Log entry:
{"hour": 10, "minute": 58}
